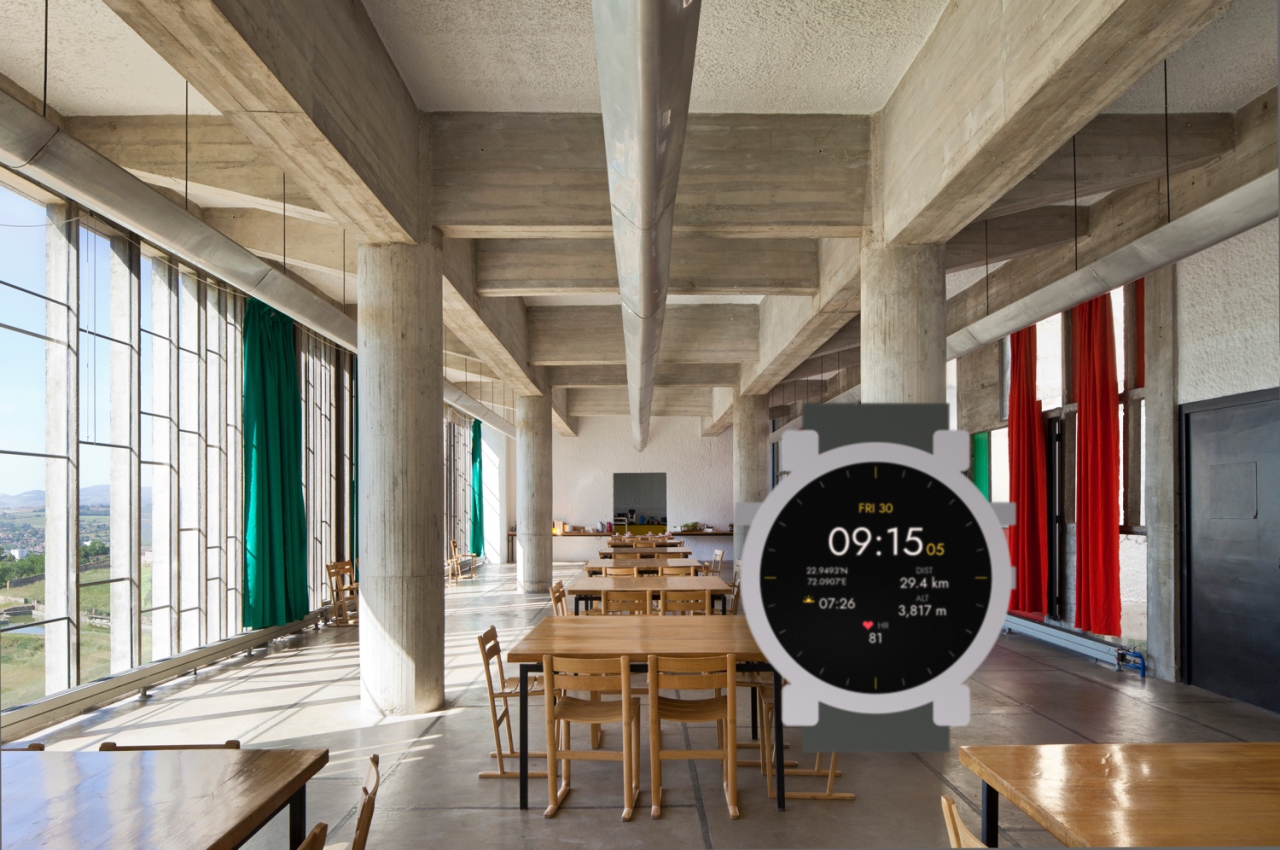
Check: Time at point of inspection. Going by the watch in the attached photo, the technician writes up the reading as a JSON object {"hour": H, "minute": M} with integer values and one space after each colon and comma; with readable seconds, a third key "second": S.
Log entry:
{"hour": 9, "minute": 15, "second": 5}
